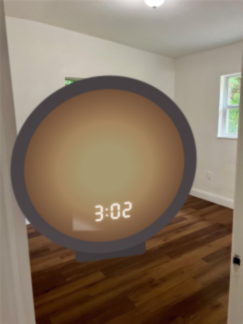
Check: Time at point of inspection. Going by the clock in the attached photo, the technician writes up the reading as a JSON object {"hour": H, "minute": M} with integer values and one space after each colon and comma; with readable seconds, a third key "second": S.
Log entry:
{"hour": 3, "minute": 2}
